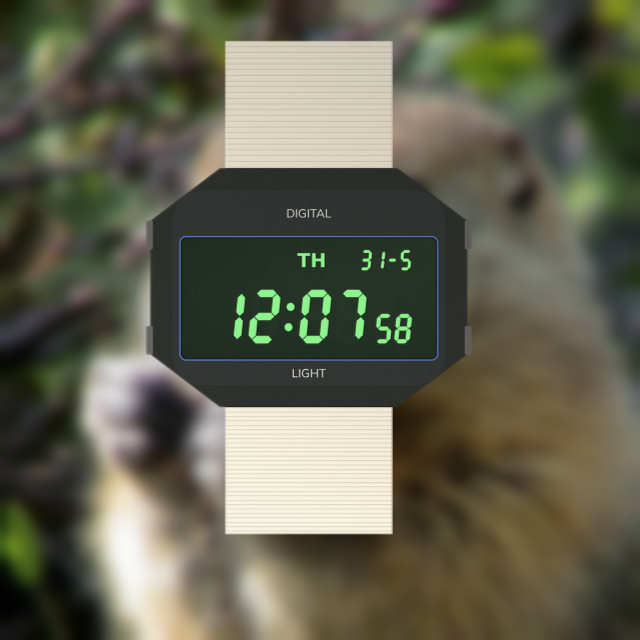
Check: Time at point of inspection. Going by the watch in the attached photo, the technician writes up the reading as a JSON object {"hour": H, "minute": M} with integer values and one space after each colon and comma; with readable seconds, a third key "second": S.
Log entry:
{"hour": 12, "minute": 7, "second": 58}
